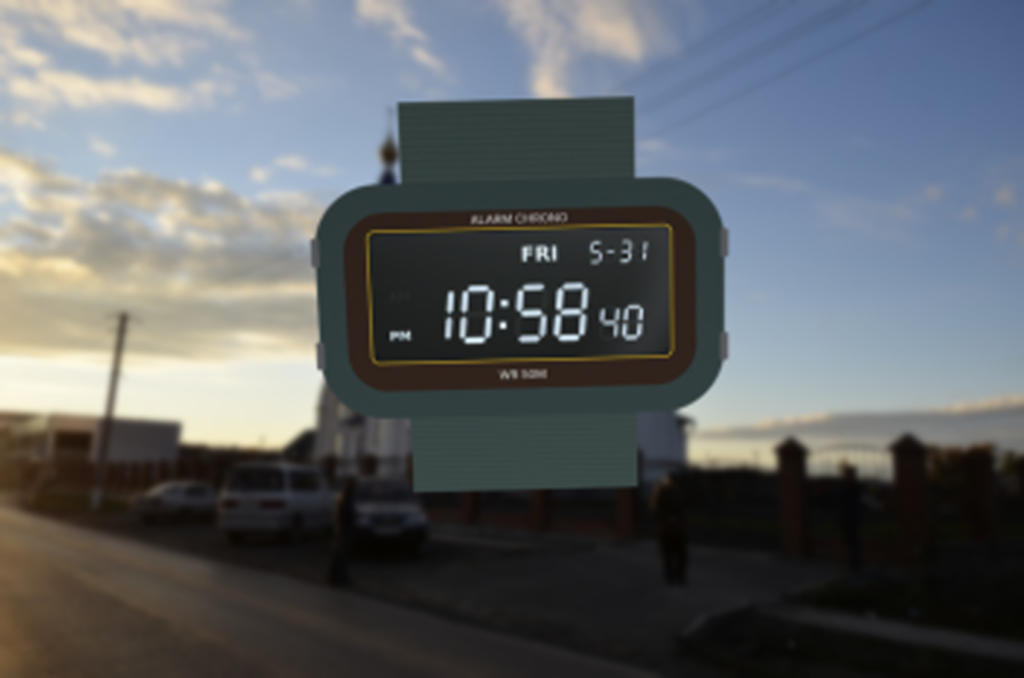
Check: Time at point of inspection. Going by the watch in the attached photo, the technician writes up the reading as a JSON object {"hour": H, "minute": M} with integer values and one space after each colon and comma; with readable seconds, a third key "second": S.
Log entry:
{"hour": 10, "minute": 58, "second": 40}
